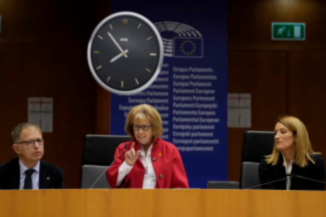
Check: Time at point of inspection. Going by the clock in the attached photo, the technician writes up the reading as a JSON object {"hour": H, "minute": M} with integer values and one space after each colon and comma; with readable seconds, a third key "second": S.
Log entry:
{"hour": 7, "minute": 53}
